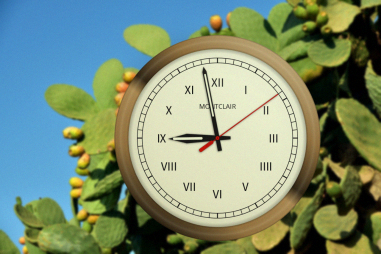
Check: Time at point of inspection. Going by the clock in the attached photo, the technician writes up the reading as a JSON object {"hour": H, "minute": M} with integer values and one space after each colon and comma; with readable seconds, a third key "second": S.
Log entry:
{"hour": 8, "minute": 58, "second": 9}
